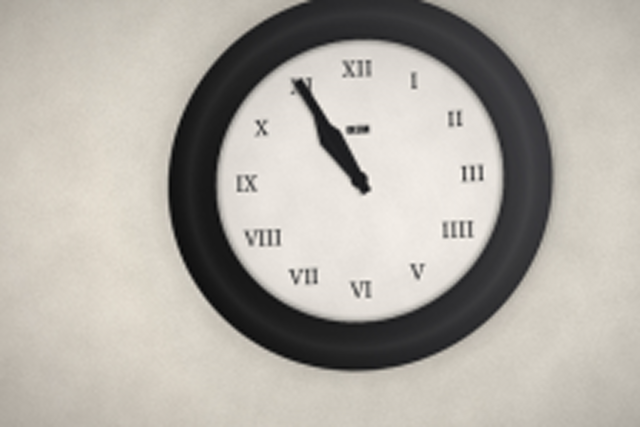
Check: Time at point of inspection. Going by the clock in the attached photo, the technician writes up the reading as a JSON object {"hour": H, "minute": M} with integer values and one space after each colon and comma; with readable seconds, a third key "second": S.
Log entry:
{"hour": 10, "minute": 55}
